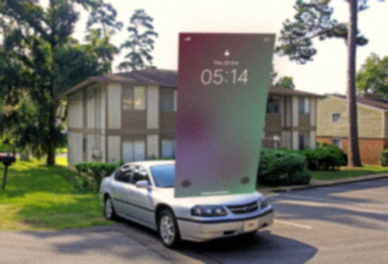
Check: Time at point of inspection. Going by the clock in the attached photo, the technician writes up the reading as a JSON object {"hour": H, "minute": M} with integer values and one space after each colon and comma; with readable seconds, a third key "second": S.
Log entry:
{"hour": 5, "minute": 14}
